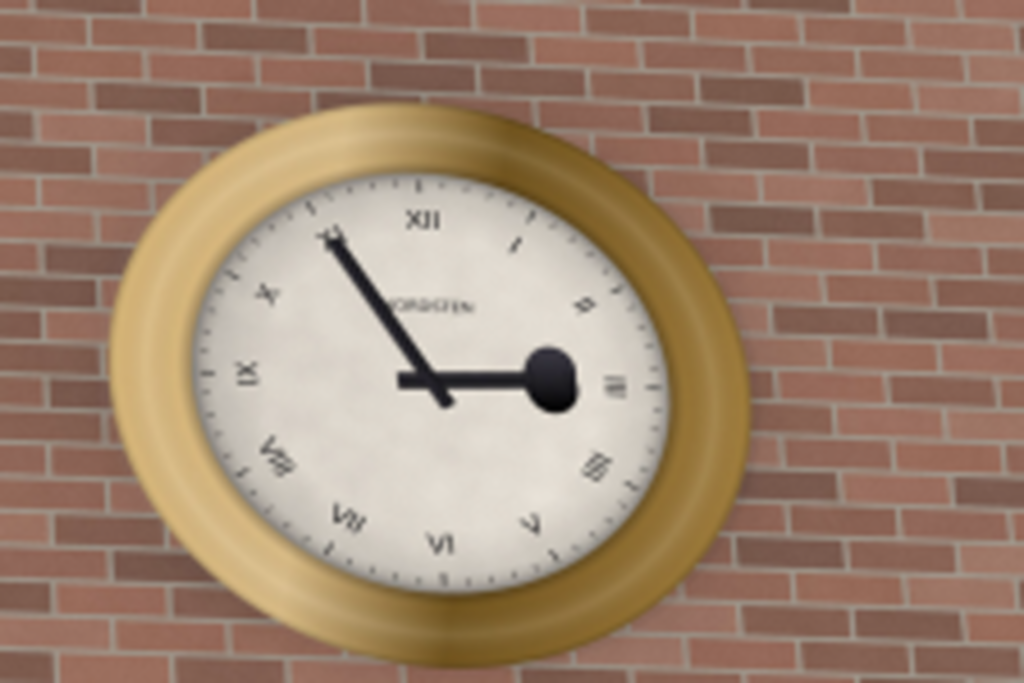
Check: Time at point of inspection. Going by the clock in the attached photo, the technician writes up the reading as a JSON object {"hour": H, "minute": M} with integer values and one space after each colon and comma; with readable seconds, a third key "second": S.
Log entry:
{"hour": 2, "minute": 55}
